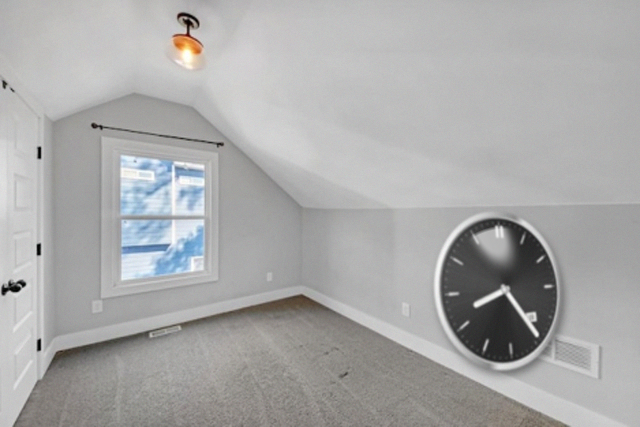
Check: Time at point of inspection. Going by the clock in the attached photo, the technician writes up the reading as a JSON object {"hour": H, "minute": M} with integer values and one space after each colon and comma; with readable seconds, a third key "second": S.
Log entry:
{"hour": 8, "minute": 24}
